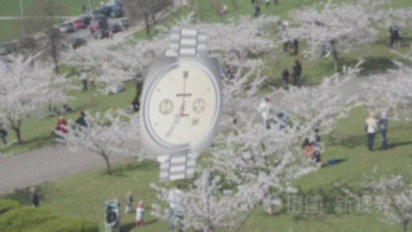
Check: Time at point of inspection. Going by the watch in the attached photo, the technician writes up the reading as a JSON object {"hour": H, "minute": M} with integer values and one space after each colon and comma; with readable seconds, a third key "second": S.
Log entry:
{"hour": 6, "minute": 34}
